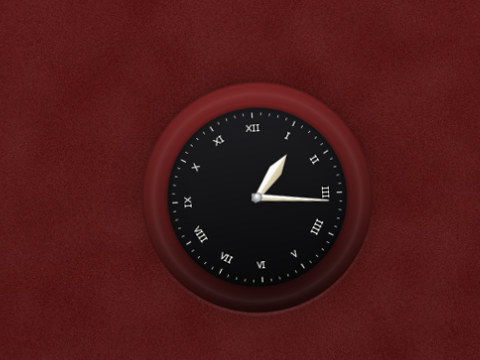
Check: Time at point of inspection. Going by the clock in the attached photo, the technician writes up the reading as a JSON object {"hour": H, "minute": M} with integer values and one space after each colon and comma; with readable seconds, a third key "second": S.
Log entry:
{"hour": 1, "minute": 16}
